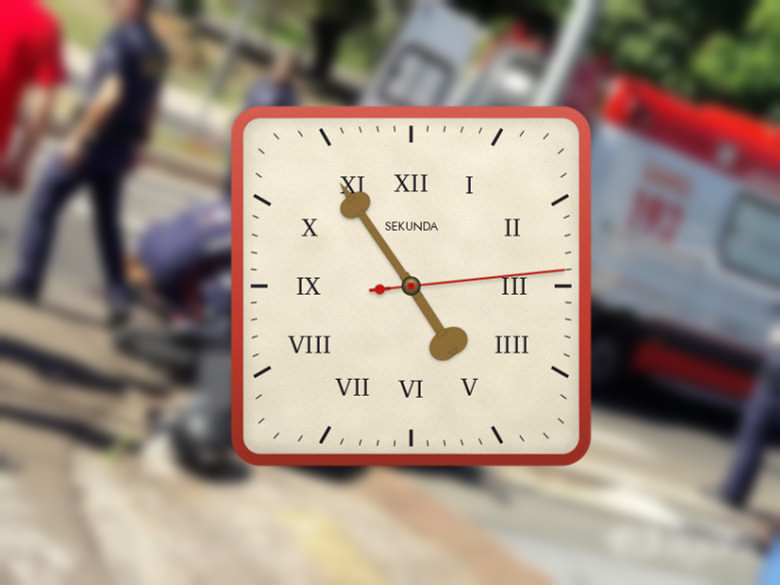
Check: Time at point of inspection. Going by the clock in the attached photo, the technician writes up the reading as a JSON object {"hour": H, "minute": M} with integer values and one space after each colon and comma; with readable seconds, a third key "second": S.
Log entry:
{"hour": 4, "minute": 54, "second": 14}
